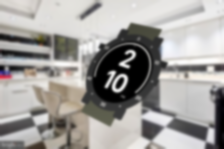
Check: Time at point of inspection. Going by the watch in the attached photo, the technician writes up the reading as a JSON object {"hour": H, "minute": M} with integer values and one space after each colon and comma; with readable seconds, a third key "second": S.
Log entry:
{"hour": 2, "minute": 10}
